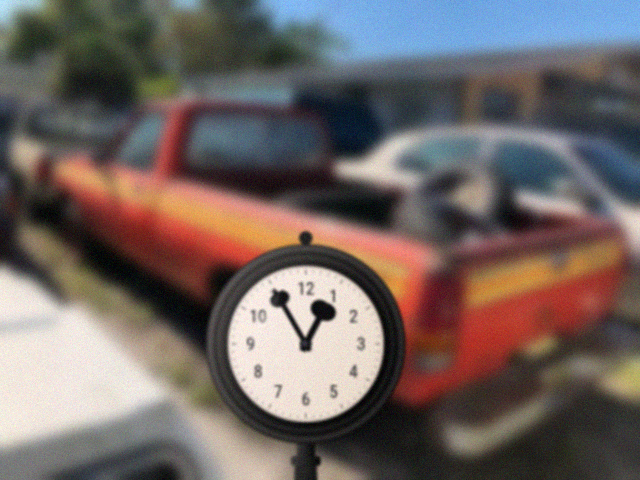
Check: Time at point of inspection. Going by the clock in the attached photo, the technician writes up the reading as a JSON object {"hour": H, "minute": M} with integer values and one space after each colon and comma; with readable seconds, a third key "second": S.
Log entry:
{"hour": 12, "minute": 55}
